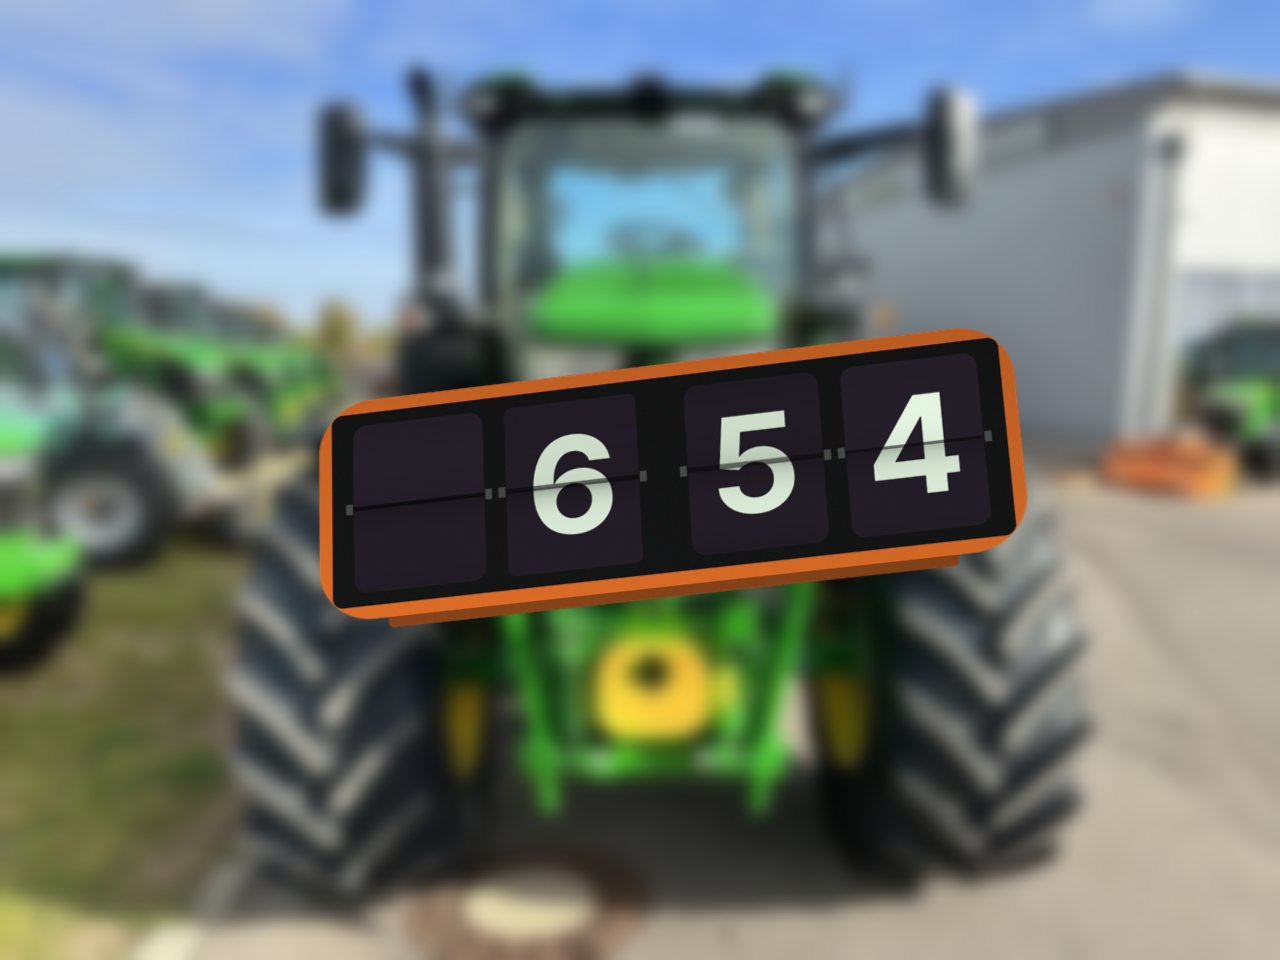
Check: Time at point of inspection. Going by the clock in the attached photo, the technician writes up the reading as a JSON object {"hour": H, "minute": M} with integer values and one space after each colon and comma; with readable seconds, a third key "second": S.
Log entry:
{"hour": 6, "minute": 54}
